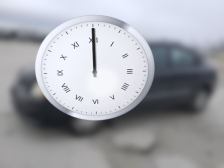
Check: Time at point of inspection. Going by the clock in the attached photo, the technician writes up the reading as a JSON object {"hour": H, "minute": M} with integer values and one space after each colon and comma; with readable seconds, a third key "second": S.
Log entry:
{"hour": 12, "minute": 0}
